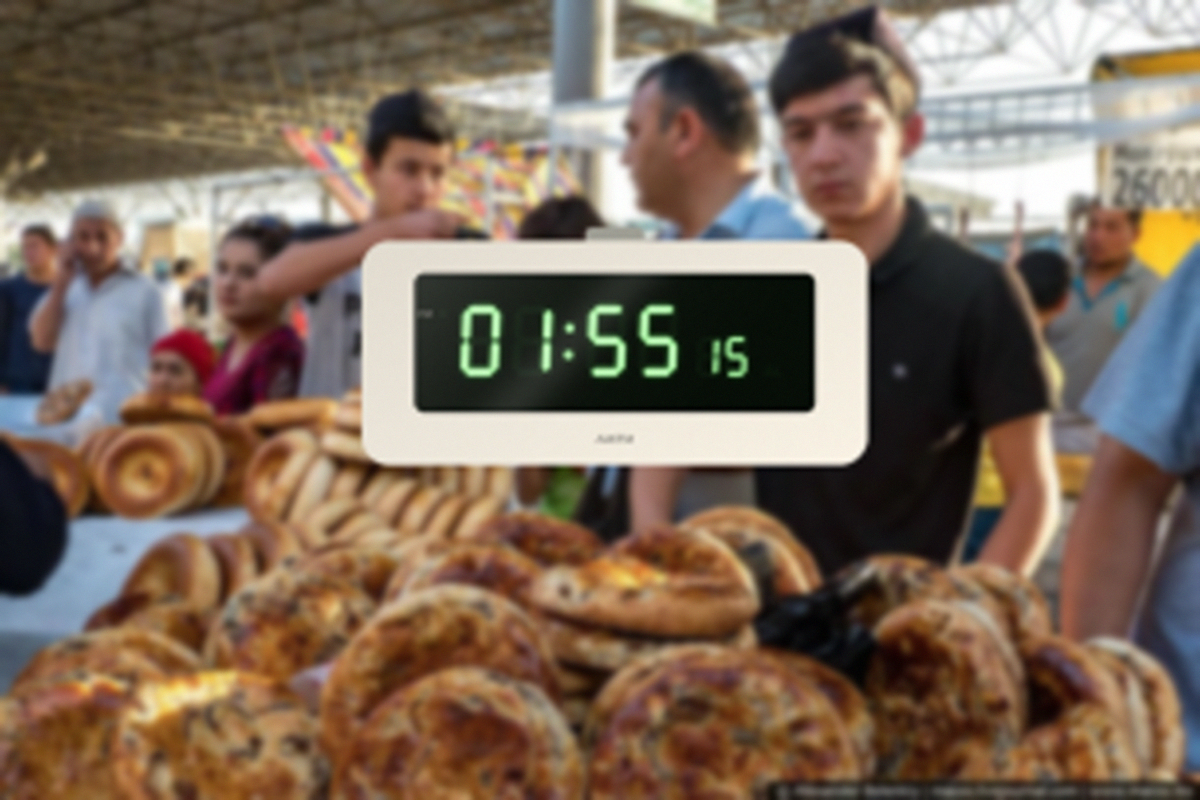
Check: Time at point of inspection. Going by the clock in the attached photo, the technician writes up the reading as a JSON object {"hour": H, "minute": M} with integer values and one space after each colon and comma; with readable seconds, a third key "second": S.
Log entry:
{"hour": 1, "minute": 55, "second": 15}
